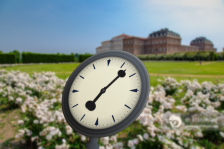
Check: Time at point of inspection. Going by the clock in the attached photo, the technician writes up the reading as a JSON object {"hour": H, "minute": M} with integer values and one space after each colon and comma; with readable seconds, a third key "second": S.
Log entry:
{"hour": 7, "minute": 7}
